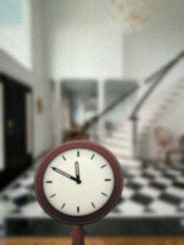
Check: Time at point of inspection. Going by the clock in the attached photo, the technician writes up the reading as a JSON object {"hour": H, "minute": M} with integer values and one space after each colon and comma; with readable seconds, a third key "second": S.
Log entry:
{"hour": 11, "minute": 50}
